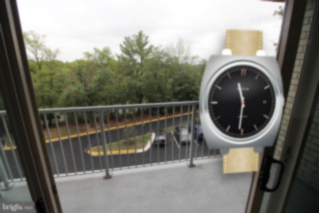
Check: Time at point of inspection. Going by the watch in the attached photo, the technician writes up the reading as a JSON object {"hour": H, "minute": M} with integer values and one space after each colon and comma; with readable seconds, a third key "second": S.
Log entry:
{"hour": 11, "minute": 31}
